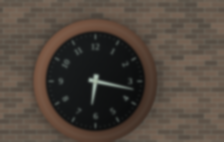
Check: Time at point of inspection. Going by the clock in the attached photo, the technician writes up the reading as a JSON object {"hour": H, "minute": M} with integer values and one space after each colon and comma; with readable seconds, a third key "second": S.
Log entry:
{"hour": 6, "minute": 17}
